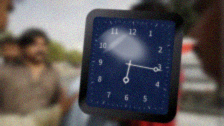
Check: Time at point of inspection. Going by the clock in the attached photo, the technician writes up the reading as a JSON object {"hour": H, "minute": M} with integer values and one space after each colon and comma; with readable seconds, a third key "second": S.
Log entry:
{"hour": 6, "minute": 16}
